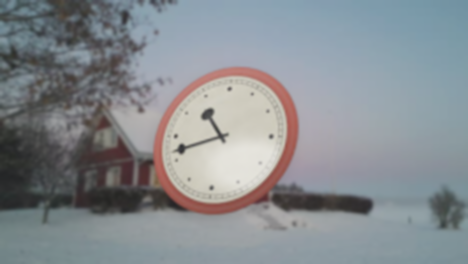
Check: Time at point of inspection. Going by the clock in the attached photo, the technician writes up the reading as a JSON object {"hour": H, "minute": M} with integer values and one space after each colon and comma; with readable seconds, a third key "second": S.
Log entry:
{"hour": 10, "minute": 42}
